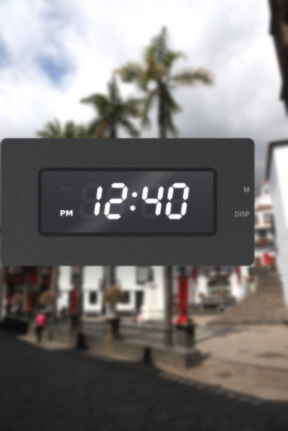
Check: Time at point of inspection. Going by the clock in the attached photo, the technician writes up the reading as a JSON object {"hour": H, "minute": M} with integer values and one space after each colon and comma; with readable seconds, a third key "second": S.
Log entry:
{"hour": 12, "minute": 40}
